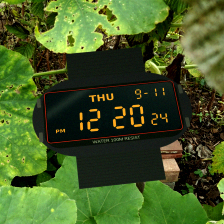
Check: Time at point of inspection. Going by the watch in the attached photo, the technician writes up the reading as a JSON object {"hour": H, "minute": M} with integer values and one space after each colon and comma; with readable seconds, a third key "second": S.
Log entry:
{"hour": 12, "minute": 20, "second": 24}
